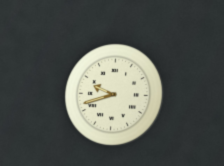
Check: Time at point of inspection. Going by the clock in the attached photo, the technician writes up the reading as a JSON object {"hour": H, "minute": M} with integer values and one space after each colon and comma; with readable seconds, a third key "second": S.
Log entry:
{"hour": 9, "minute": 42}
